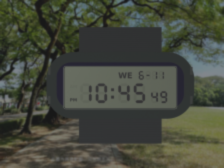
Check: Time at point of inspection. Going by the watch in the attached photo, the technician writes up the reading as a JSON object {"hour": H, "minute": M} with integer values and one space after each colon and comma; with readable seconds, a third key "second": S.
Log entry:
{"hour": 10, "minute": 45, "second": 49}
